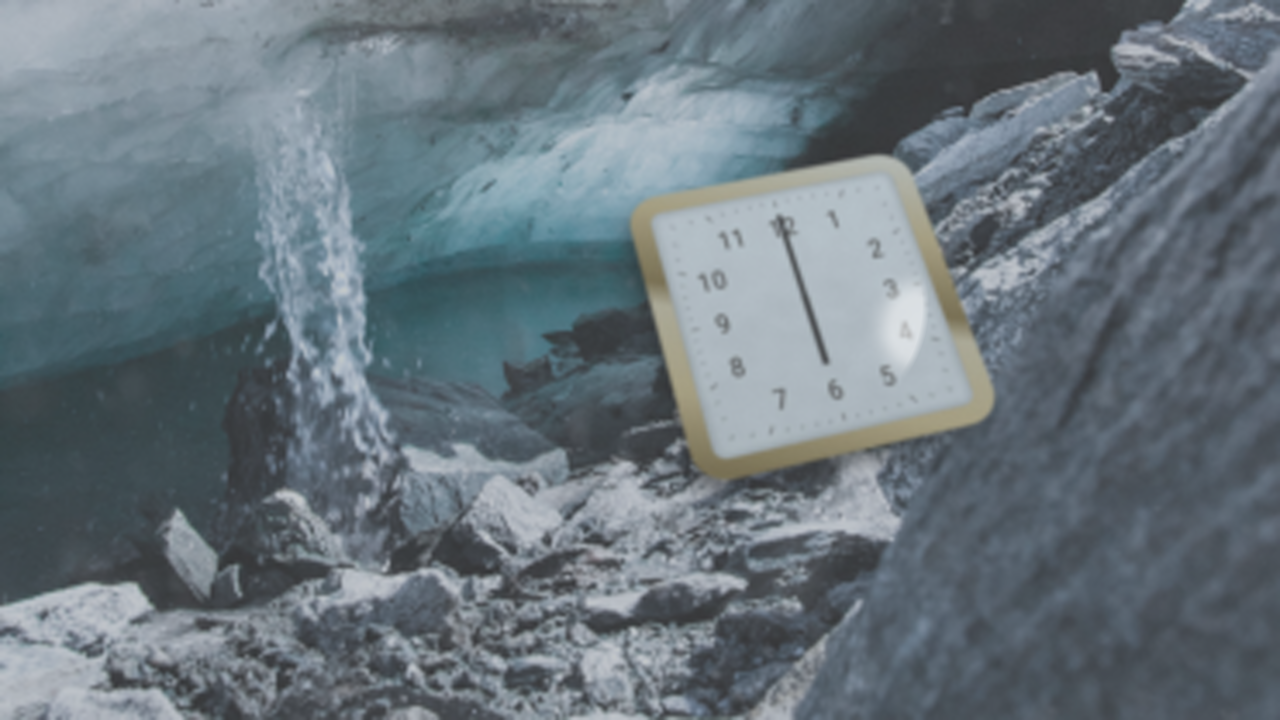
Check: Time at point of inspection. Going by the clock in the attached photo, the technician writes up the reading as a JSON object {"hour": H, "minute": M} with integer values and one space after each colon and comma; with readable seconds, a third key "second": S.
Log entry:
{"hour": 6, "minute": 0}
